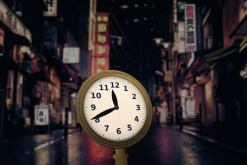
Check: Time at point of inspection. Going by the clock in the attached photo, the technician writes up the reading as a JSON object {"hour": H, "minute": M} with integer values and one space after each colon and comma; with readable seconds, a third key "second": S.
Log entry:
{"hour": 11, "minute": 41}
